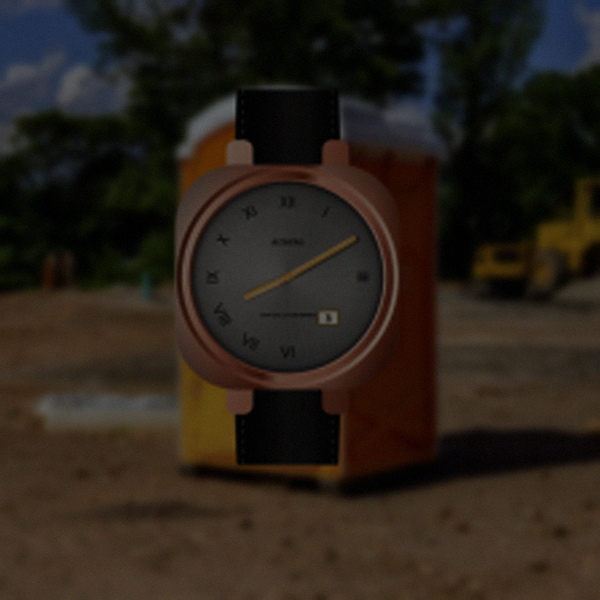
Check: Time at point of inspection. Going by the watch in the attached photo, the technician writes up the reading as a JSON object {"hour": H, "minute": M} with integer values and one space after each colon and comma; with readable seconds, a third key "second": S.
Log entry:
{"hour": 8, "minute": 10}
